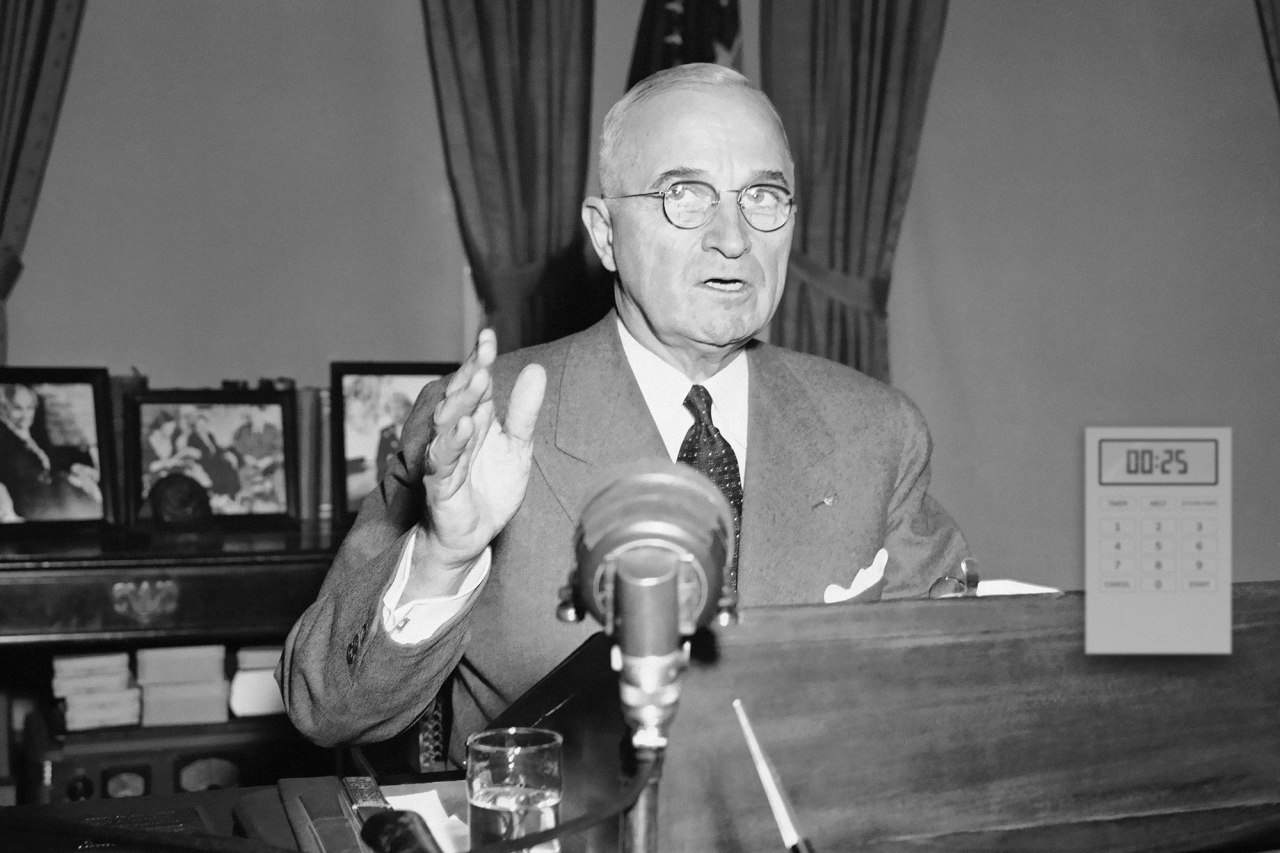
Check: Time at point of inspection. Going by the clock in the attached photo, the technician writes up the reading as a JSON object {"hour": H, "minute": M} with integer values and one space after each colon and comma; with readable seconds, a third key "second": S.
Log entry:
{"hour": 0, "minute": 25}
